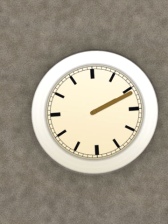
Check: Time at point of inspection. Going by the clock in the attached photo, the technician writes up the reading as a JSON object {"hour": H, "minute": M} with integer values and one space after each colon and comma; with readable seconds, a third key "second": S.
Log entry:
{"hour": 2, "minute": 11}
